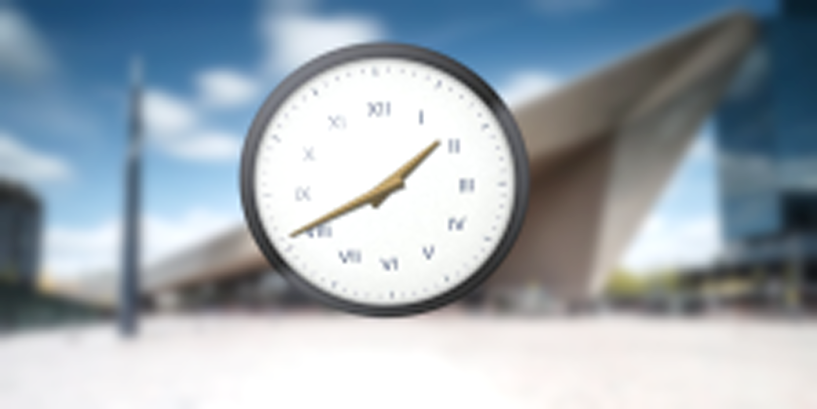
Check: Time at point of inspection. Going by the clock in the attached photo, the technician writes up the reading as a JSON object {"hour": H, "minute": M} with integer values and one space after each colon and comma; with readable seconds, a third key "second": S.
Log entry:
{"hour": 1, "minute": 41}
